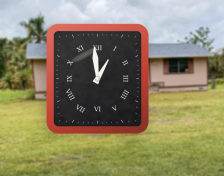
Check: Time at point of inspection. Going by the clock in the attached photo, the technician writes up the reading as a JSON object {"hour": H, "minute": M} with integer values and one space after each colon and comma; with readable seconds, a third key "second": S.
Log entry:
{"hour": 12, "minute": 59}
